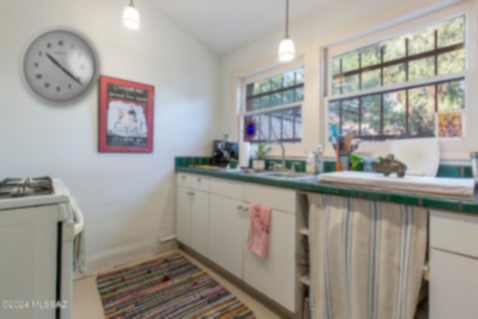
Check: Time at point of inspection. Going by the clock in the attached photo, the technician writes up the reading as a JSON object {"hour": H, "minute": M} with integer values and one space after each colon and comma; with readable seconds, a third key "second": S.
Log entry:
{"hour": 10, "minute": 21}
